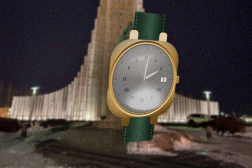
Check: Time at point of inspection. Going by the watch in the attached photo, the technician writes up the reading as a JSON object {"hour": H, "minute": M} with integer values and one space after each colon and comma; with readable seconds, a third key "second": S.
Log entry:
{"hour": 2, "minute": 1}
